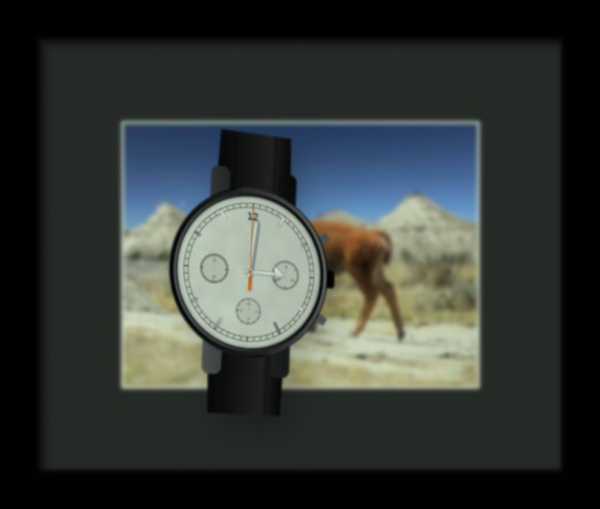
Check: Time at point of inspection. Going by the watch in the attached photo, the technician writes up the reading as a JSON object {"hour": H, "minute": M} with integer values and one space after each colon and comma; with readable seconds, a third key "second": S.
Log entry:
{"hour": 3, "minute": 1}
